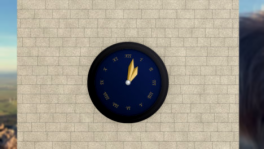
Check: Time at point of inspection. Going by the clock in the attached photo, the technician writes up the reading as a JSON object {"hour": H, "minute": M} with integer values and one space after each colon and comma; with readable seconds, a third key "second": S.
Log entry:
{"hour": 1, "minute": 2}
